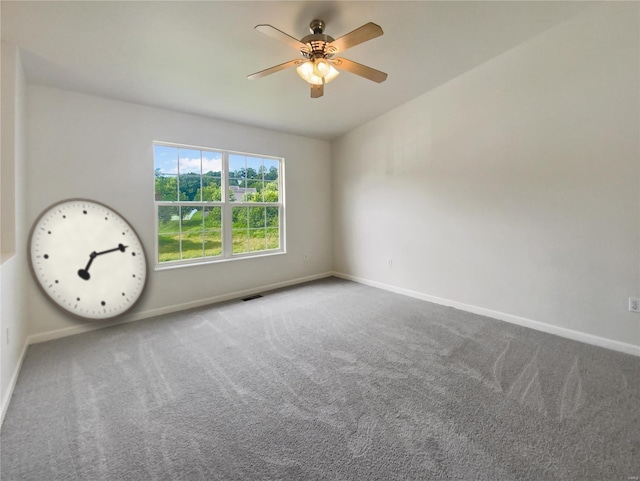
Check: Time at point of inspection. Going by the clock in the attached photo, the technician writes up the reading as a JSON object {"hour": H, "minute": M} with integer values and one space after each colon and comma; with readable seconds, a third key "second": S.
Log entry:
{"hour": 7, "minute": 13}
